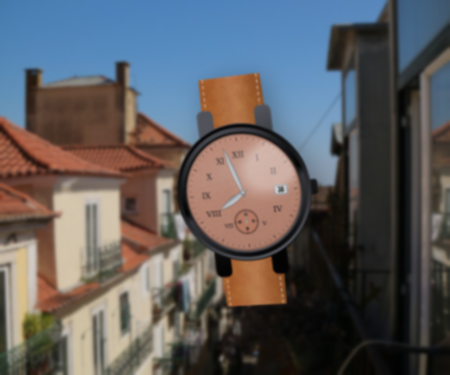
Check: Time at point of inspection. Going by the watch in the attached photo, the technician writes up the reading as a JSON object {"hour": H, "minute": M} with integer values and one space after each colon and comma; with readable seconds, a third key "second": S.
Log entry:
{"hour": 7, "minute": 57}
